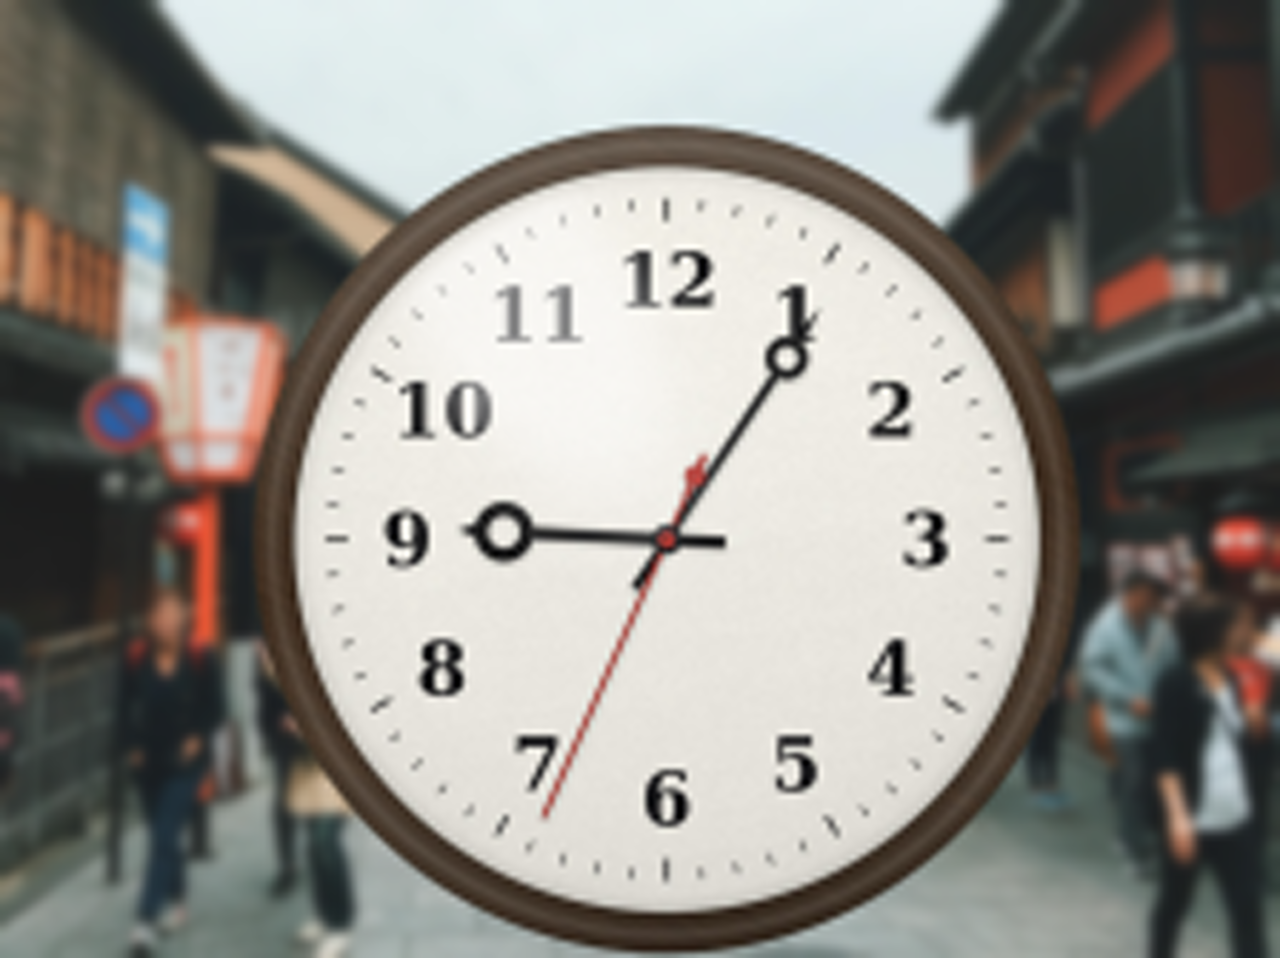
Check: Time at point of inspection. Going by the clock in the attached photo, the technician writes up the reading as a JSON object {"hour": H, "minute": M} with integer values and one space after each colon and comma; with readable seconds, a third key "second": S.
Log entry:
{"hour": 9, "minute": 5, "second": 34}
